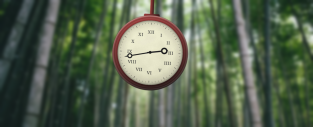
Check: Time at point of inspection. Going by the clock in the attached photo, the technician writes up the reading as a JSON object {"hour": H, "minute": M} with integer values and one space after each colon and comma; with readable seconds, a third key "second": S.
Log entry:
{"hour": 2, "minute": 43}
